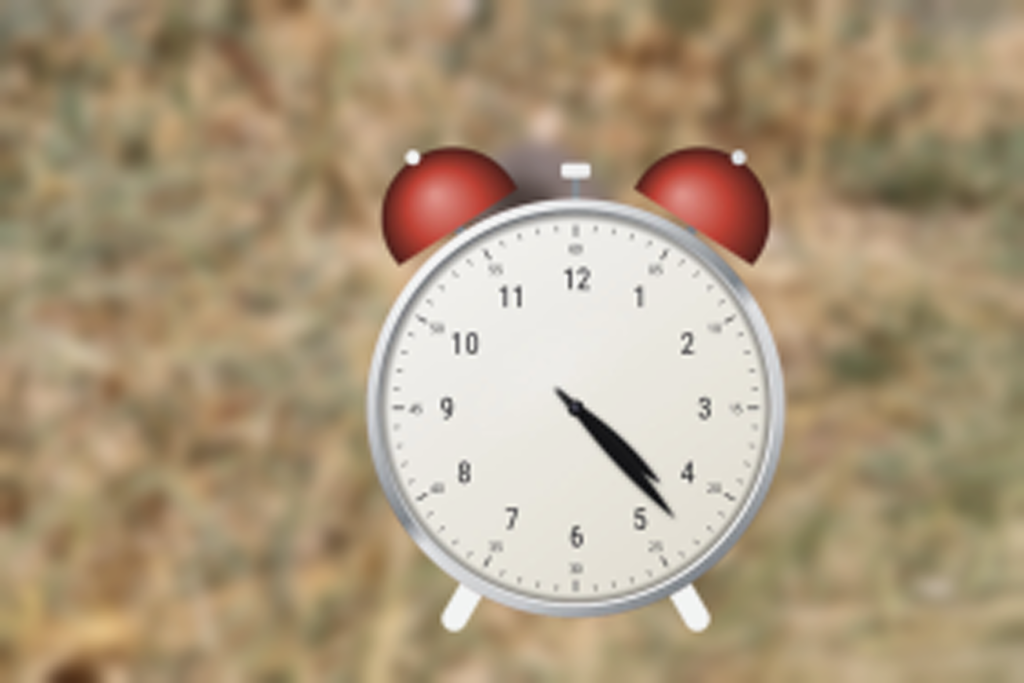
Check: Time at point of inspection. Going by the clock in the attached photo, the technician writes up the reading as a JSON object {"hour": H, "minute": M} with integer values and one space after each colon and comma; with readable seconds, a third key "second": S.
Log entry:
{"hour": 4, "minute": 23}
